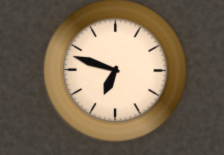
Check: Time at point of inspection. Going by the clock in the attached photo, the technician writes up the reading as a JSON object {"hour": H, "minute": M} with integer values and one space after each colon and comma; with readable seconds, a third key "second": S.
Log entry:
{"hour": 6, "minute": 48}
